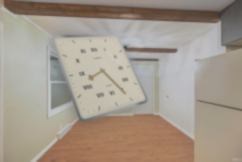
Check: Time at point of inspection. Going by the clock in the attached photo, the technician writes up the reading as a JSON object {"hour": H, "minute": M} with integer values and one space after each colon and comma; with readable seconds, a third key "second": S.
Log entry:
{"hour": 8, "minute": 25}
